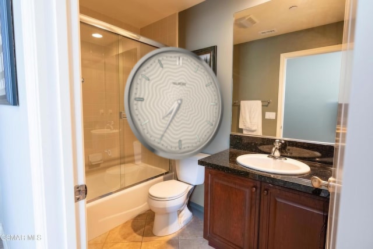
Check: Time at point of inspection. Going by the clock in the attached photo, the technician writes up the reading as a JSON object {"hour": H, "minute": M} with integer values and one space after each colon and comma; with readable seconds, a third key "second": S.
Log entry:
{"hour": 7, "minute": 35}
